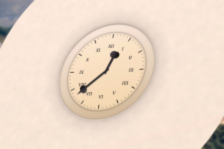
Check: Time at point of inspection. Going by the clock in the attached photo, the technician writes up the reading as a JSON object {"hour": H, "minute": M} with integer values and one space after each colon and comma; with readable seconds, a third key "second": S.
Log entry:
{"hour": 12, "minute": 38}
